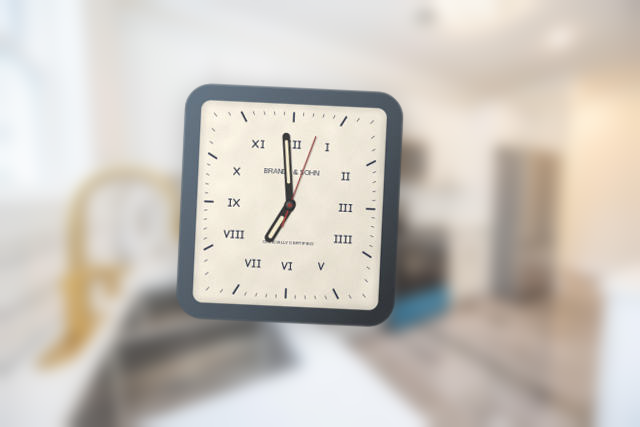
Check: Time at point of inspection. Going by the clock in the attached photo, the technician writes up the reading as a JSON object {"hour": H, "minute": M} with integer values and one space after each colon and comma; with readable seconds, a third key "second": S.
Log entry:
{"hour": 6, "minute": 59, "second": 3}
